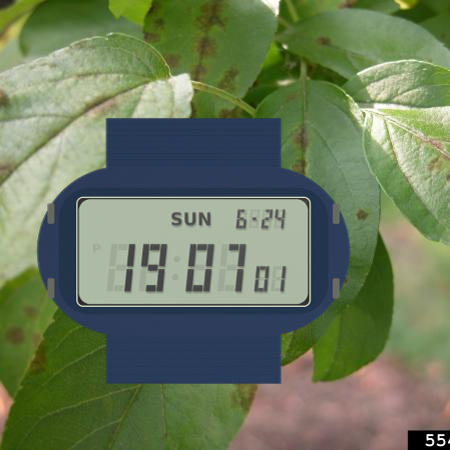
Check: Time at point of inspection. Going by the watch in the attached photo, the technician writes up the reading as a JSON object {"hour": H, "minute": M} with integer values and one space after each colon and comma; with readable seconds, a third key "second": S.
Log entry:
{"hour": 19, "minute": 7, "second": 1}
